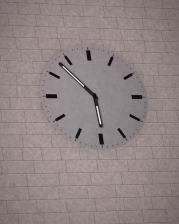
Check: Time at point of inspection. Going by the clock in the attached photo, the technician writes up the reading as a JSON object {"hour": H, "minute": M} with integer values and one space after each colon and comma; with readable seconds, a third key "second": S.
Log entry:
{"hour": 5, "minute": 53}
